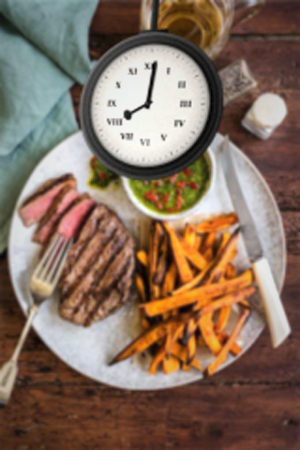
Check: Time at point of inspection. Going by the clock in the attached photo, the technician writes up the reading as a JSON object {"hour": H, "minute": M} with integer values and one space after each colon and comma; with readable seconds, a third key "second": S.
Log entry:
{"hour": 8, "minute": 1}
